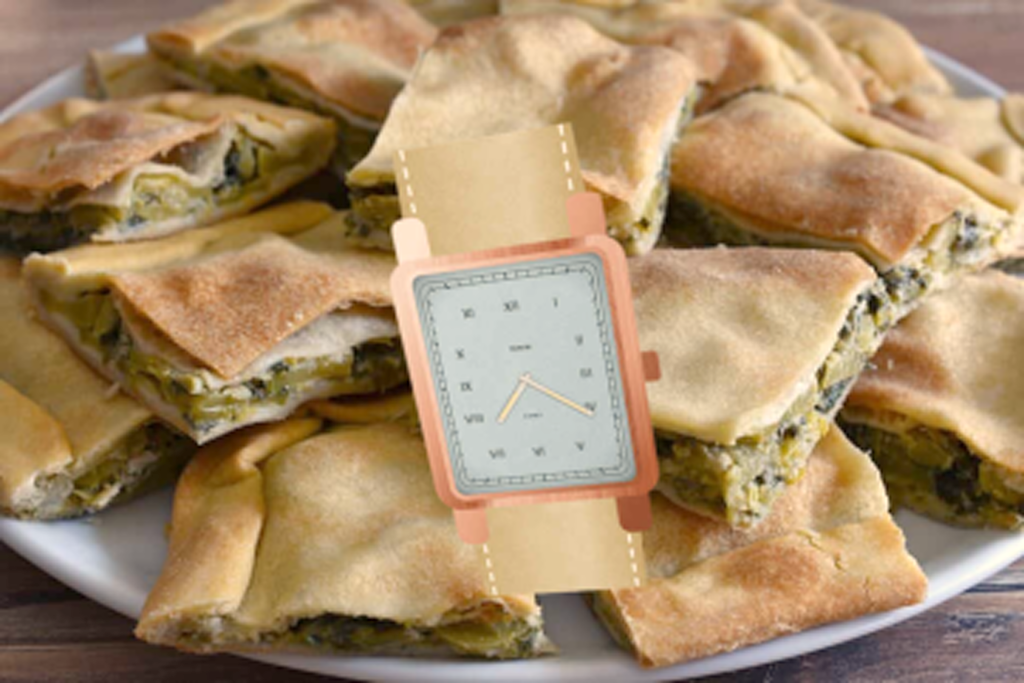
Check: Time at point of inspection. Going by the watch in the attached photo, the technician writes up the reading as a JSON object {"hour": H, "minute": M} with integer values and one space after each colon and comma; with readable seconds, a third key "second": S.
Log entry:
{"hour": 7, "minute": 21}
